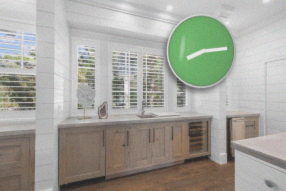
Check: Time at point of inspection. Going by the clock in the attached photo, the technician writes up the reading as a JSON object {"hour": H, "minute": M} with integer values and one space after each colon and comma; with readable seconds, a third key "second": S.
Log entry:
{"hour": 8, "minute": 14}
